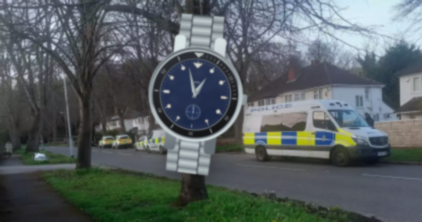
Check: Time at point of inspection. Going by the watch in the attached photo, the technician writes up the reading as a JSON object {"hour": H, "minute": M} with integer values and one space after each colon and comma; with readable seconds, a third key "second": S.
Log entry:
{"hour": 12, "minute": 57}
